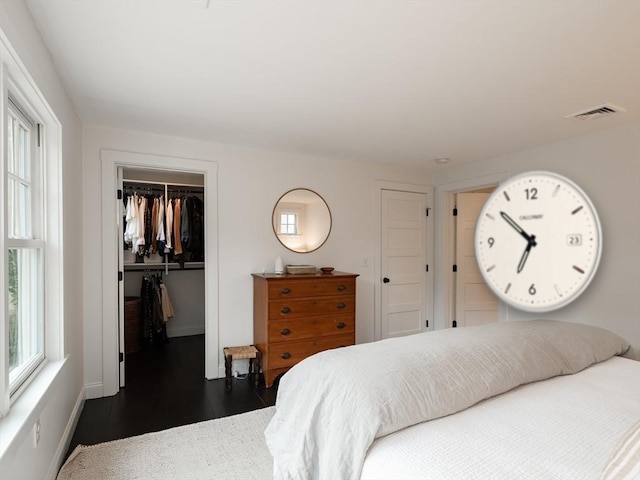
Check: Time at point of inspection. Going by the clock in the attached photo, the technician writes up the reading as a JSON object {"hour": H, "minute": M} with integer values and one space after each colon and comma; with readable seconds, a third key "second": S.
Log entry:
{"hour": 6, "minute": 52}
